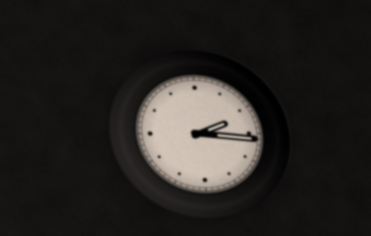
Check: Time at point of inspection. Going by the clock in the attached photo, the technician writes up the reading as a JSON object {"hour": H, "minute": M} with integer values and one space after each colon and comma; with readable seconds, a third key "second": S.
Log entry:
{"hour": 2, "minute": 16}
